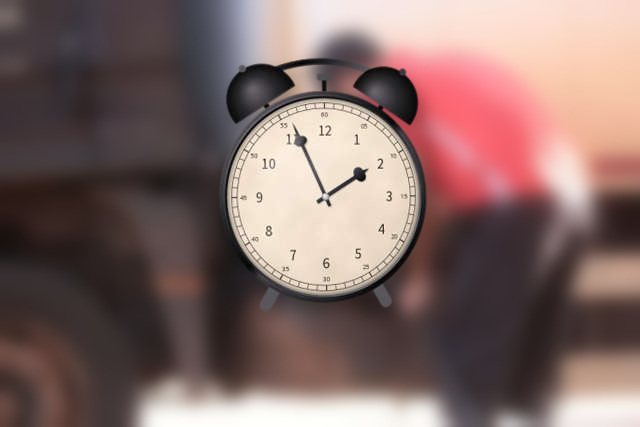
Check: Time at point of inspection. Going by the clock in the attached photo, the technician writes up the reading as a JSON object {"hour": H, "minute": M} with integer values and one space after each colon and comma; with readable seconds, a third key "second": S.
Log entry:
{"hour": 1, "minute": 56}
